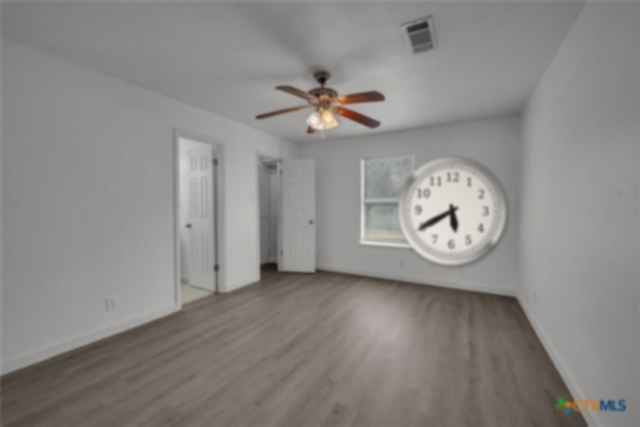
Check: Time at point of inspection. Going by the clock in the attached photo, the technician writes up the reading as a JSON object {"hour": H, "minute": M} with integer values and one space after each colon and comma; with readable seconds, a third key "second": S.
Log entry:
{"hour": 5, "minute": 40}
